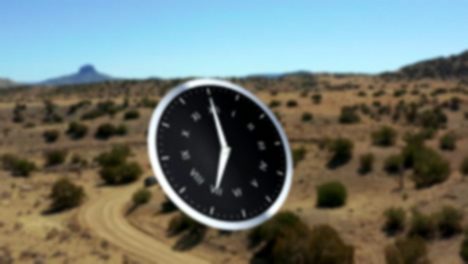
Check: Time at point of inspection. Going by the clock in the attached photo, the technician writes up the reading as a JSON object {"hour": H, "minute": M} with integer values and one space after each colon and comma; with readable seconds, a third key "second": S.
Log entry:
{"hour": 7, "minute": 0}
